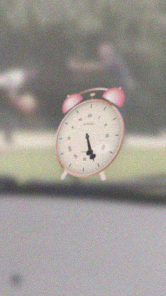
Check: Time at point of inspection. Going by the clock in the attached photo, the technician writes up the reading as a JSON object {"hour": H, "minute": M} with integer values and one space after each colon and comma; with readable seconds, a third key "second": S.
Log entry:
{"hour": 5, "minute": 26}
